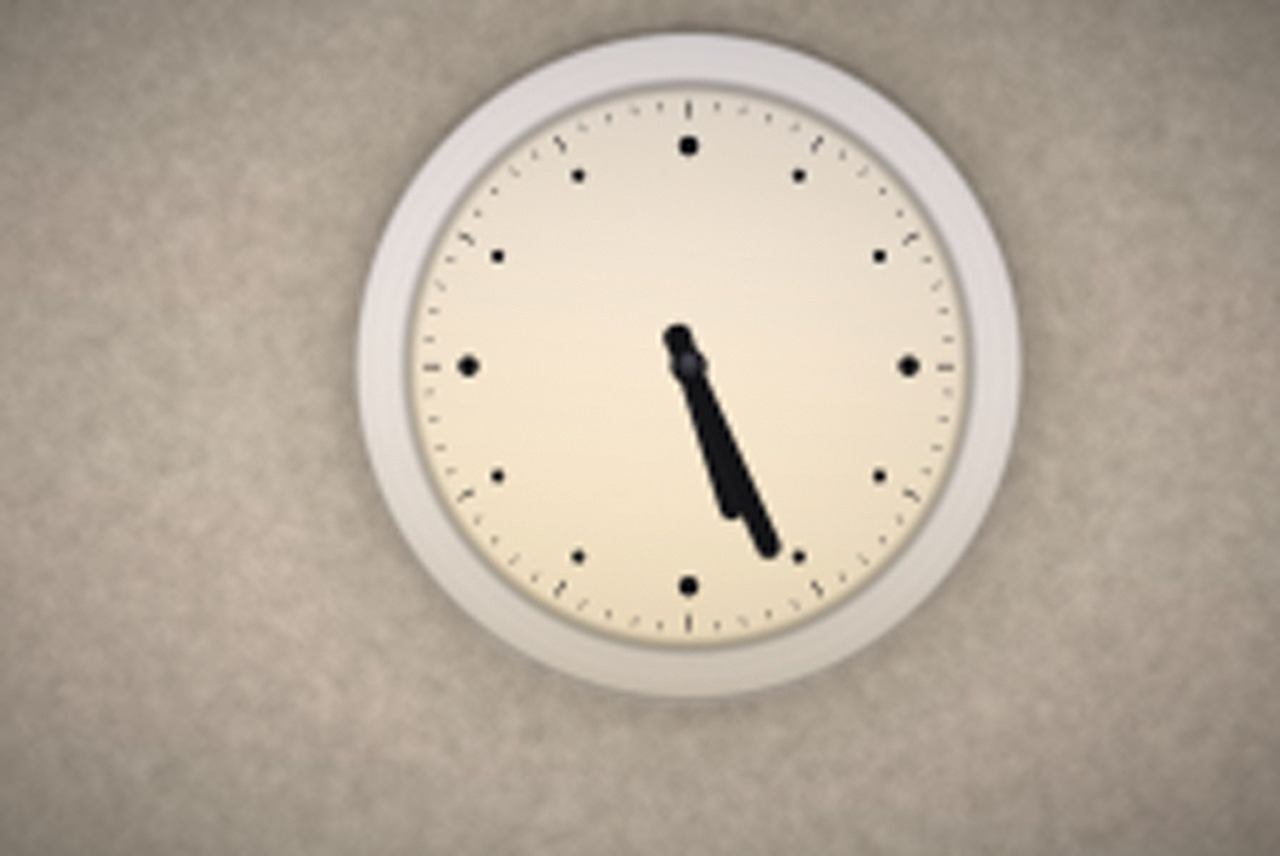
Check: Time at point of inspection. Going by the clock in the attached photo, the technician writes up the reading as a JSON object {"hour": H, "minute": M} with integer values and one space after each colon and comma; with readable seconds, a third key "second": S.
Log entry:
{"hour": 5, "minute": 26}
